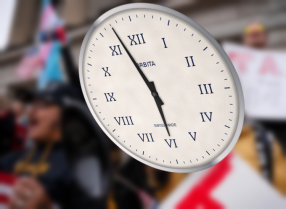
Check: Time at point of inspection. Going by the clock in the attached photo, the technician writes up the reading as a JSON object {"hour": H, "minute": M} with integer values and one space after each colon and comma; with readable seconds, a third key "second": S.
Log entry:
{"hour": 5, "minute": 57}
